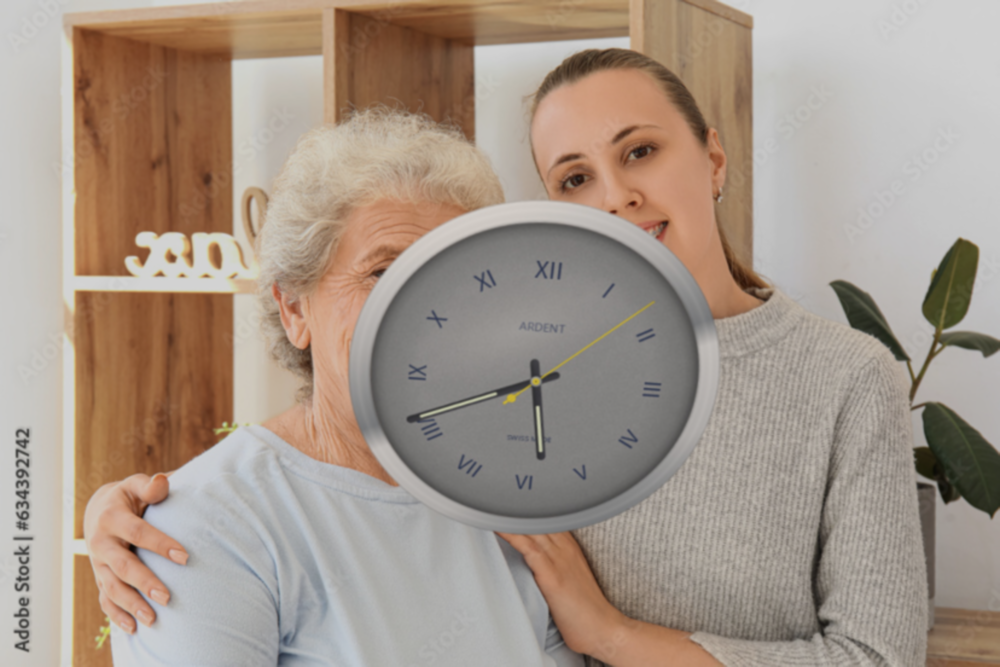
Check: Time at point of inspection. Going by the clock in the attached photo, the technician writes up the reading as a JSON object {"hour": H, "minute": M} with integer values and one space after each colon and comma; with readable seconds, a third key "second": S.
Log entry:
{"hour": 5, "minute": 41, "second": 8}
